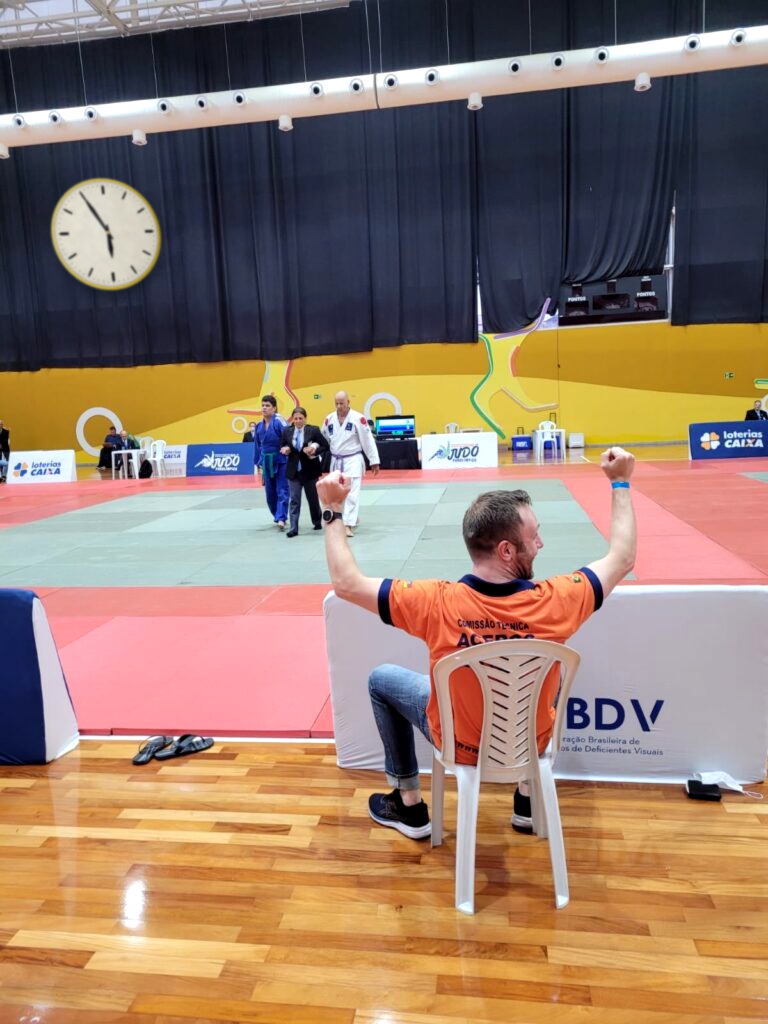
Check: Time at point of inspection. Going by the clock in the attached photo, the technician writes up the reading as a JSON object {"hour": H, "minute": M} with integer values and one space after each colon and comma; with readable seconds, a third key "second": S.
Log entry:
{"hour": 5, "minute": 55}
